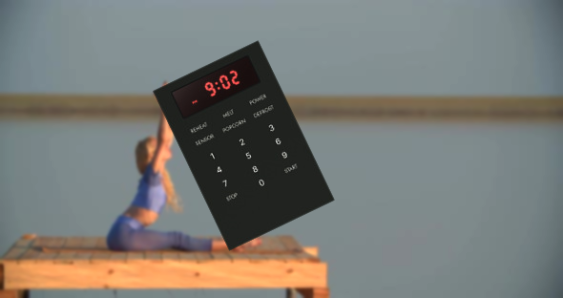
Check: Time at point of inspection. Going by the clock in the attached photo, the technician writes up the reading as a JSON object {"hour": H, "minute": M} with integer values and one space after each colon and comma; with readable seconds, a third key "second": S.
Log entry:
{"hour": 9, "minute": 2}
